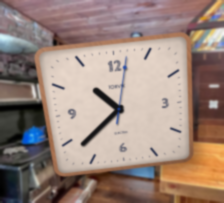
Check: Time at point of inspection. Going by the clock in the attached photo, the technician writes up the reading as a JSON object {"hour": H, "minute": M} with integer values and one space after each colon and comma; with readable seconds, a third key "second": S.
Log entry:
{"hour": 10, "minute": 38, "second": 2}
